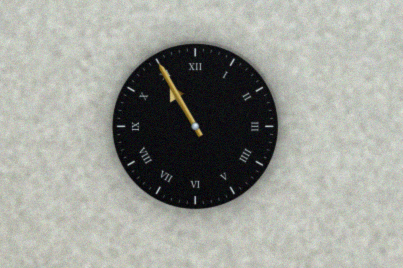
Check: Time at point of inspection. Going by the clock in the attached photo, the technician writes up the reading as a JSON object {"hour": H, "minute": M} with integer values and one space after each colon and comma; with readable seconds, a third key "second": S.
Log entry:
{"hour": 10, "minute": 55}
